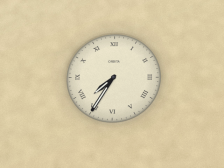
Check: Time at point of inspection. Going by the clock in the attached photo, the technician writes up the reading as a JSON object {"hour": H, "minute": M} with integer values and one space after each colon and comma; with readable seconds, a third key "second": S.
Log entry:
{"hour": 7, "minute": 35}
